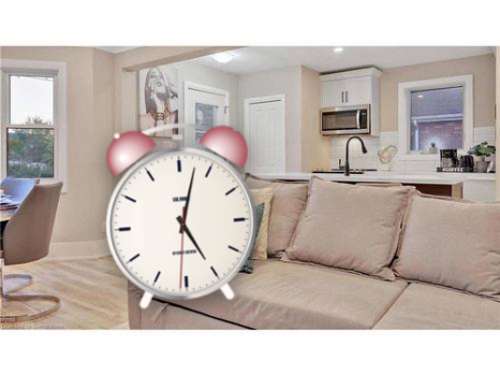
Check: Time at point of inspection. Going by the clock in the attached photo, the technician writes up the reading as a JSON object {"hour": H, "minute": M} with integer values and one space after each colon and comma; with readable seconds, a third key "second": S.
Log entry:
{"hour": 5, "minute": 2, "second": 31}
